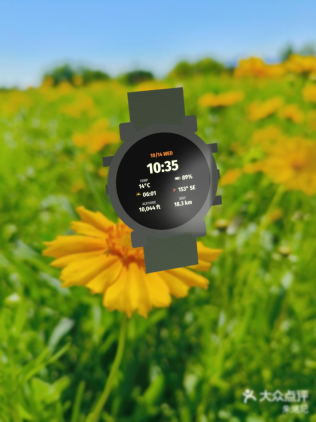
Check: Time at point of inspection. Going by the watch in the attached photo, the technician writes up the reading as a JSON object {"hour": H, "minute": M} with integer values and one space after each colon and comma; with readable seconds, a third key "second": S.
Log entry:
{"hour": 10, "minute": 35}
